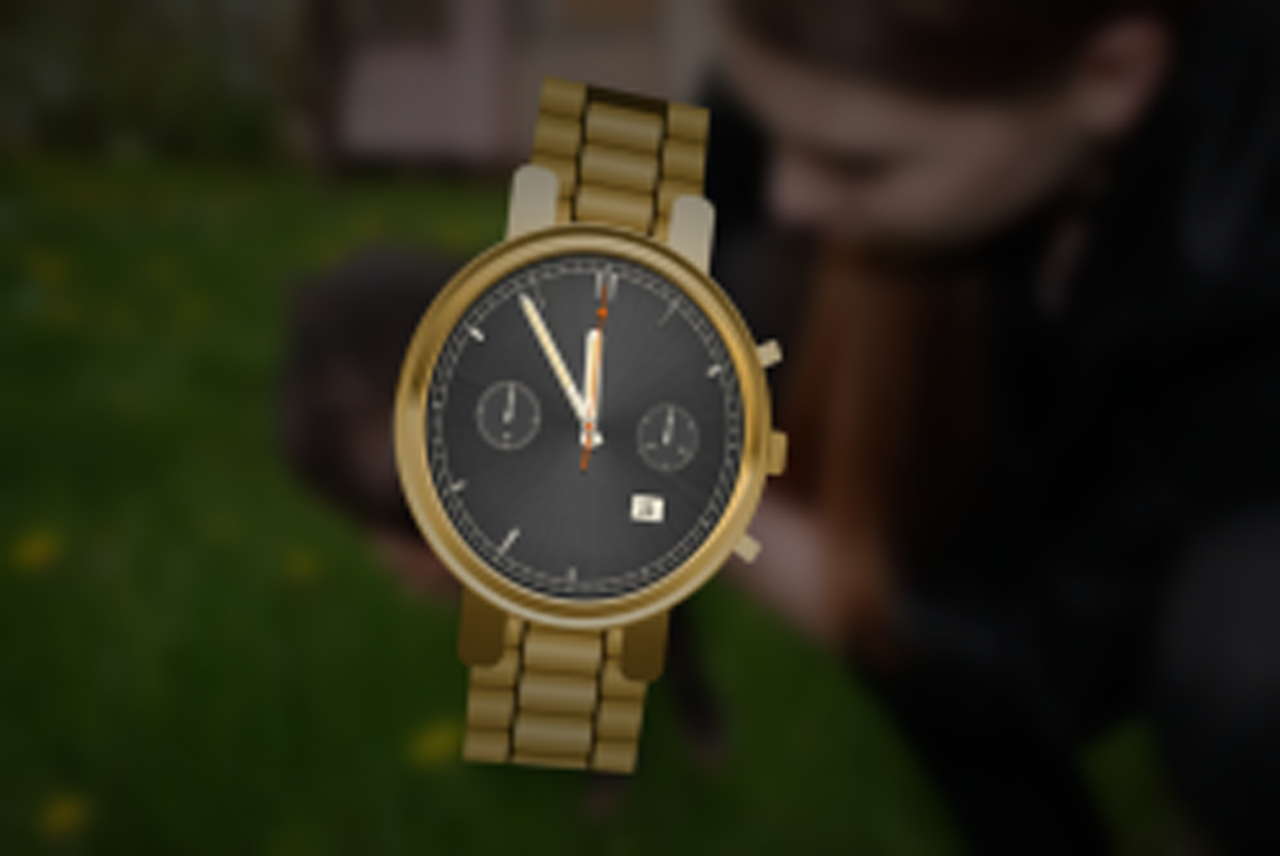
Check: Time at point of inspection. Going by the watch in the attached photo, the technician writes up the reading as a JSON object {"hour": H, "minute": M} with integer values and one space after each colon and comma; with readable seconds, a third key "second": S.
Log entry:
{"hour": 11, "minute": 54}
